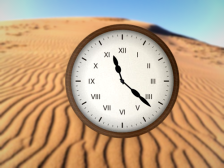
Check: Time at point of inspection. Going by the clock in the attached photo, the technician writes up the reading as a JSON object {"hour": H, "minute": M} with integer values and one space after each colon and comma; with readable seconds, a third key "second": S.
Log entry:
{"hour": 11, "minute": 22}
